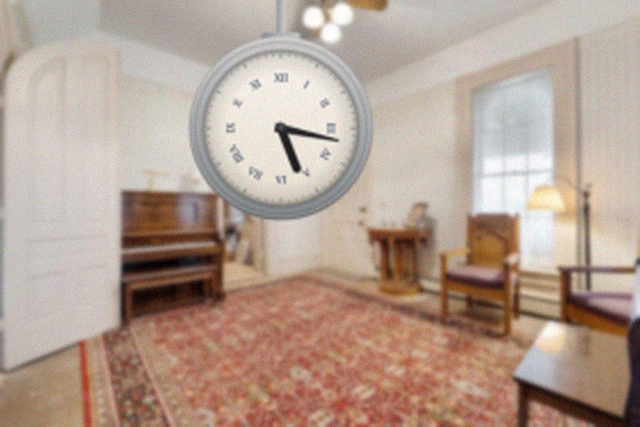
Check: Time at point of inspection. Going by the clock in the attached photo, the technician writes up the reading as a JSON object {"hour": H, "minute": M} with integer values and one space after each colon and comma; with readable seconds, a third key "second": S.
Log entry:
{"hour": 5, "minute": 17}
